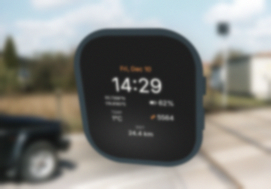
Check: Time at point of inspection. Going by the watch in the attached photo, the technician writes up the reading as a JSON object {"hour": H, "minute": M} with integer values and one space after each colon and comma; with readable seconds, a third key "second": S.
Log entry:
{"hour": 14, "minute": 29}
